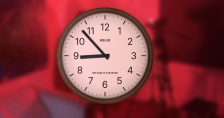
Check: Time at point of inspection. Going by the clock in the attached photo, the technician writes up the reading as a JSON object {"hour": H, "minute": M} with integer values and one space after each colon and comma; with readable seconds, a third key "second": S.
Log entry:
{"hour": 8, "minute": 53}
